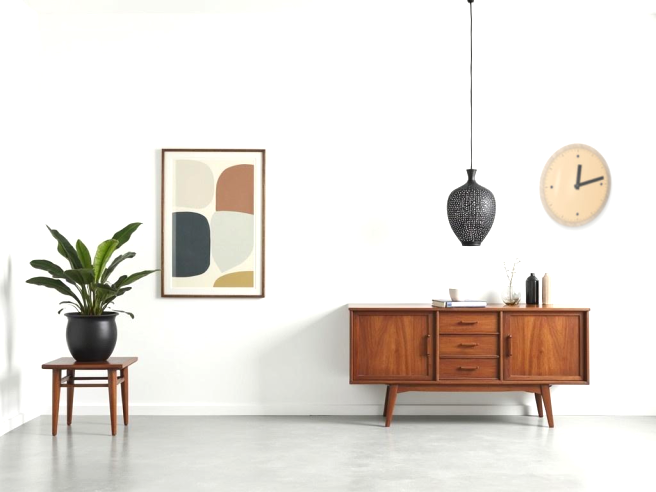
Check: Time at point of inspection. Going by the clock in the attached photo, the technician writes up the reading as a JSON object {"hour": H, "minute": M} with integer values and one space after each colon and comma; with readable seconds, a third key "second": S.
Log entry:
{"hour": 12, "minute": 13}
